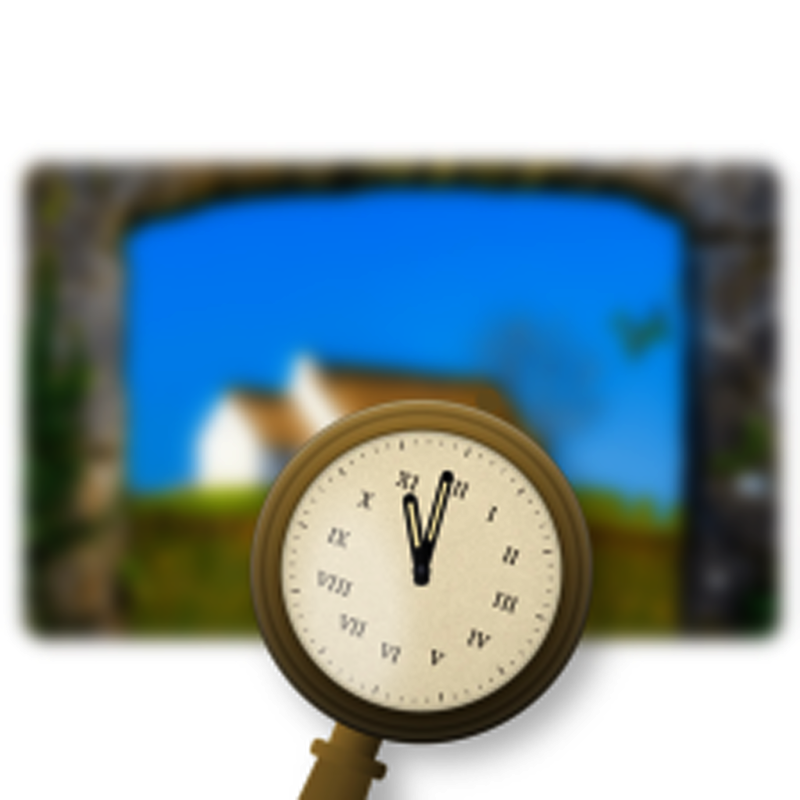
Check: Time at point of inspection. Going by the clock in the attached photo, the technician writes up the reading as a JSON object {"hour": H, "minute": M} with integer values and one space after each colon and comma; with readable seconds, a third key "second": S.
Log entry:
{"hour": 10, "minute": 59}
